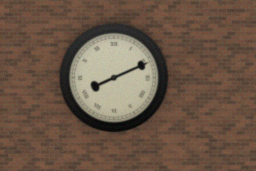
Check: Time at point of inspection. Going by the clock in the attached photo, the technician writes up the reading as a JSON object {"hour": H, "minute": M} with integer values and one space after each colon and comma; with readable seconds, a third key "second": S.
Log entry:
{"hour": 8, "minute": 11}
